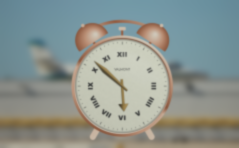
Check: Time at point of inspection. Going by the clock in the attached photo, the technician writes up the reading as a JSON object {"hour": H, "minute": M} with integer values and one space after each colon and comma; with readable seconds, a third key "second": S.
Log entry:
{"hour": 5, "minute": 52}
